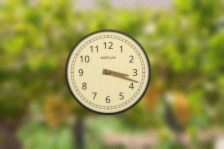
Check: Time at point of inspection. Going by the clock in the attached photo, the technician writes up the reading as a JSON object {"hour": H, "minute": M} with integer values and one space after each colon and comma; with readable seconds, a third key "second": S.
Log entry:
{"hour": 3, "minute": 18}
